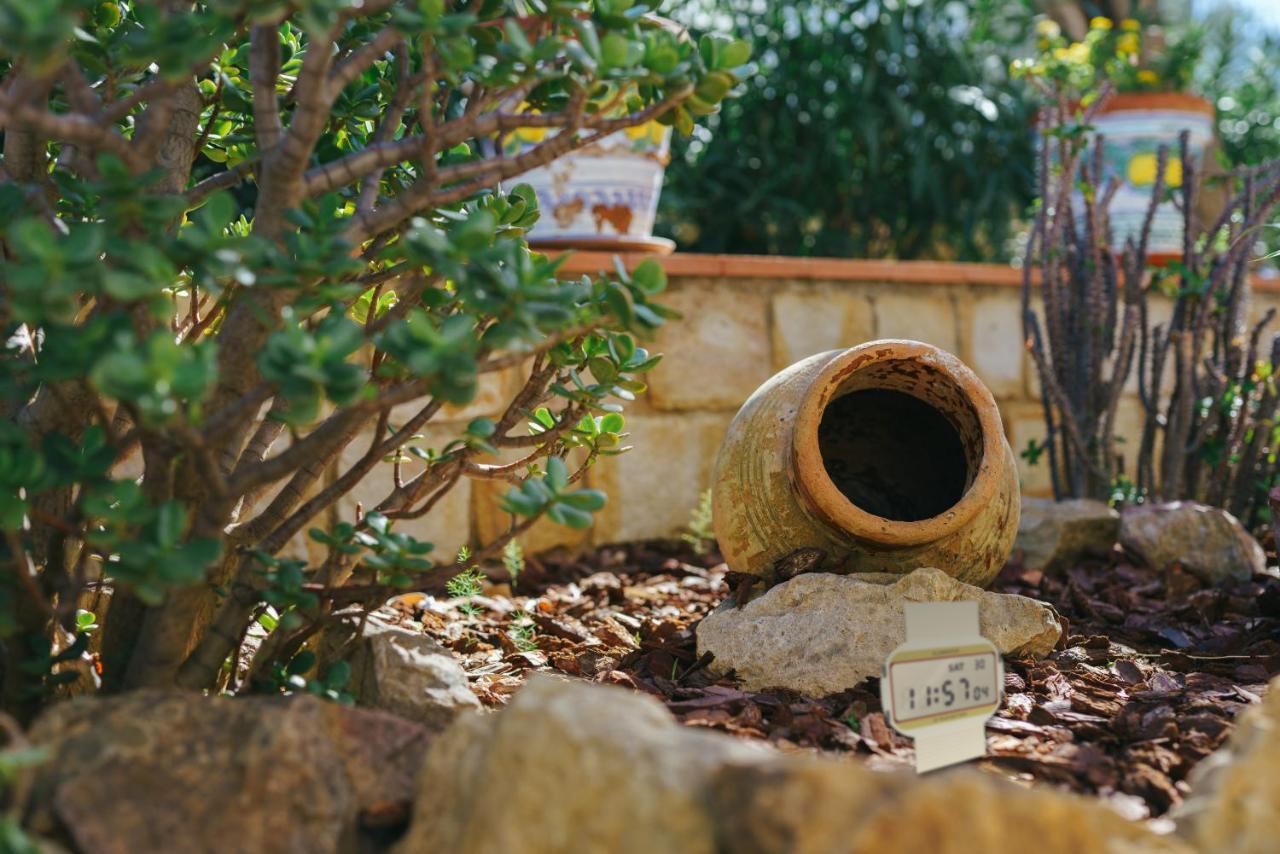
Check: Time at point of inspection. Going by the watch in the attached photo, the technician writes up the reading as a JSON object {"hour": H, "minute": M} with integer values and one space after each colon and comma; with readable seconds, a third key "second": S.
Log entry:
{"hour": 11, "minute": 57, "second": 4}
